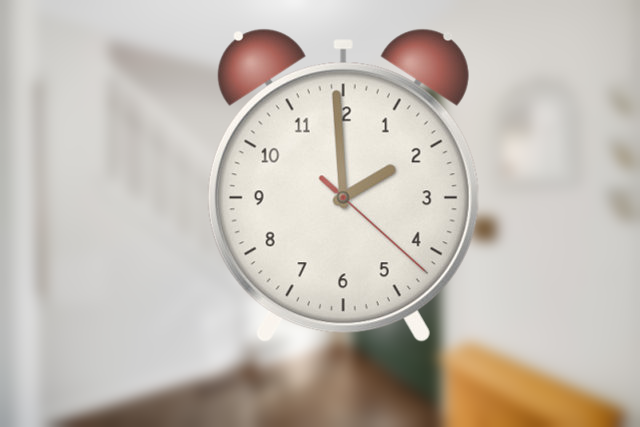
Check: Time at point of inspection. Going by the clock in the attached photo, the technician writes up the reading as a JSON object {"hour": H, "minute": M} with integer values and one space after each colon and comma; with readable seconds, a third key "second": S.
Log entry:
{"hour": 1, "minute": 59, "second": 22}
